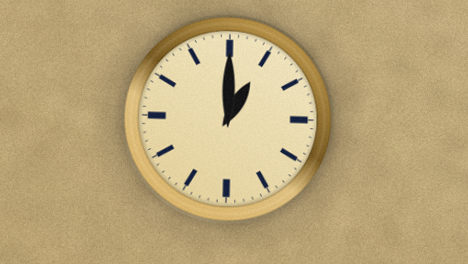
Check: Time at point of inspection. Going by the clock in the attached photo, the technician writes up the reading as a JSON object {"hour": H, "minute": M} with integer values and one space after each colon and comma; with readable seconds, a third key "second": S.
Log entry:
{"hour": 1, "minute": 0}
